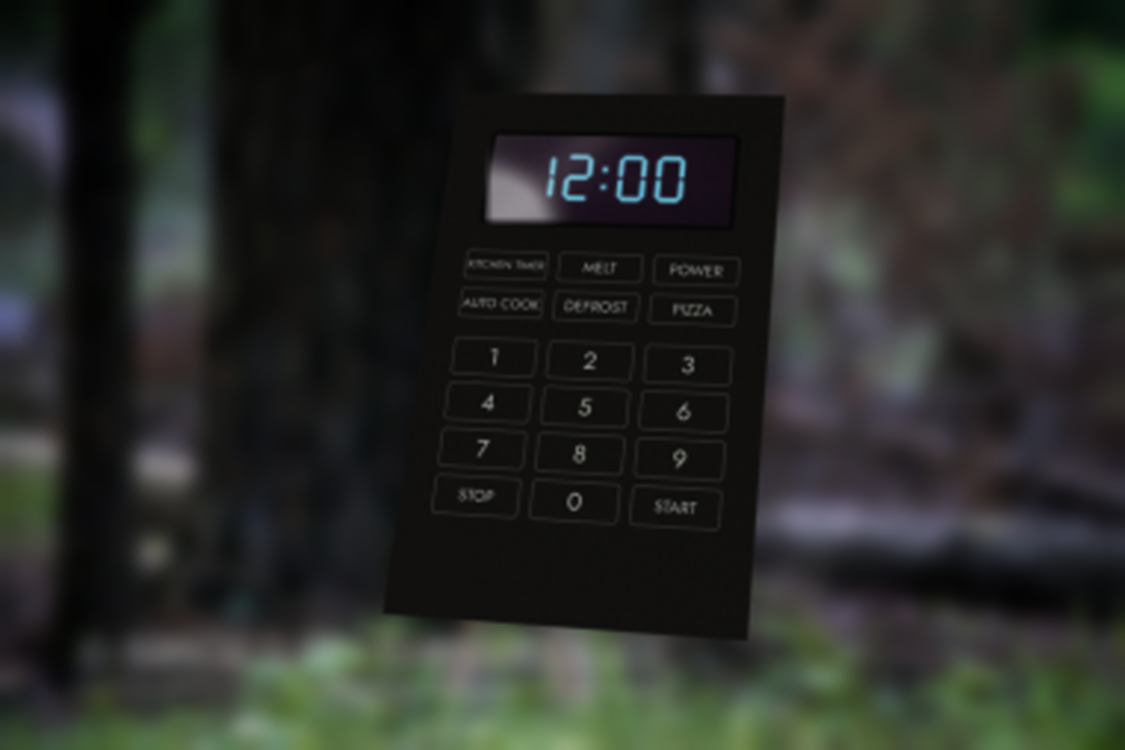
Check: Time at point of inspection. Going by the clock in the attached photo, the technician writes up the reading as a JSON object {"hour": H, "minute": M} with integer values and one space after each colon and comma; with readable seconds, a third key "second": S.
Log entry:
{"hour": 12, "minute": 0}
